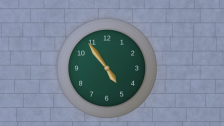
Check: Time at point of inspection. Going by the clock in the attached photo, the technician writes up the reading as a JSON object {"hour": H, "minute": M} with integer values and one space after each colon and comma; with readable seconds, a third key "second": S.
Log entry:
{"hour": 4, "minute": 54}
